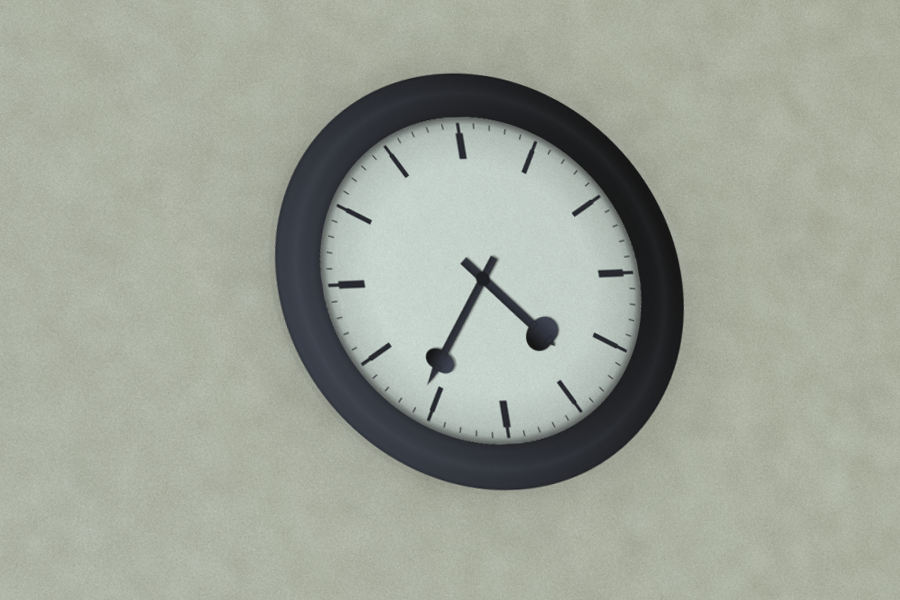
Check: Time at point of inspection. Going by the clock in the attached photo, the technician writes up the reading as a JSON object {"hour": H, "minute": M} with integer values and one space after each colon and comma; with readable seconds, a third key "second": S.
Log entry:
{"hour": 4, "minute": 36}
